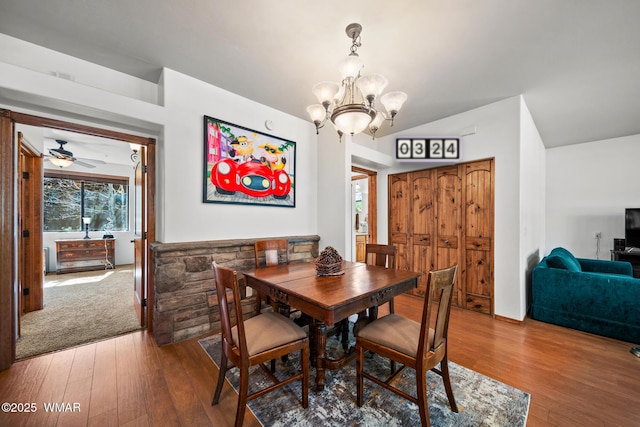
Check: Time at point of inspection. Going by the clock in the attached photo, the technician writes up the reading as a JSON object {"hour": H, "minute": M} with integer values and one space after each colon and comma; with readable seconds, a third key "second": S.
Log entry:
{"hour": 3, "minute": 24}
